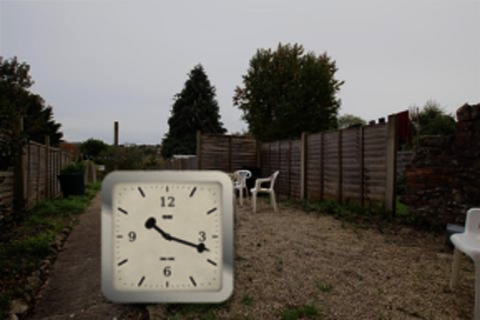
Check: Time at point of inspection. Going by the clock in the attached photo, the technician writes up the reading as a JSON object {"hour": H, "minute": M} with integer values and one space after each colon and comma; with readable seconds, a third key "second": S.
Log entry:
{"hour": 10, "minute": 18}
